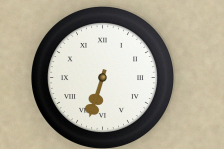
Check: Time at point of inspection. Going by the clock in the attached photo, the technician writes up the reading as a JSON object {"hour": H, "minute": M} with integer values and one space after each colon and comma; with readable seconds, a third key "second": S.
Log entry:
{"hour": 6, "minute": 33}
